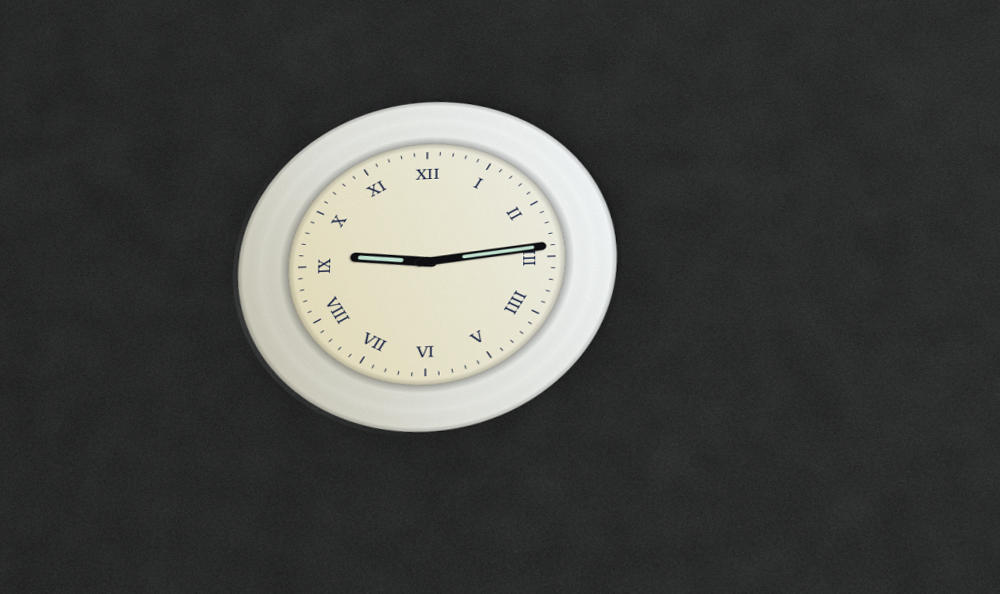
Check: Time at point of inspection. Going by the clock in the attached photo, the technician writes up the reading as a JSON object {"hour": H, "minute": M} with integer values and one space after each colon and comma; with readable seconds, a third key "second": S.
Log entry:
{"hour": 9, "minute": 14}
